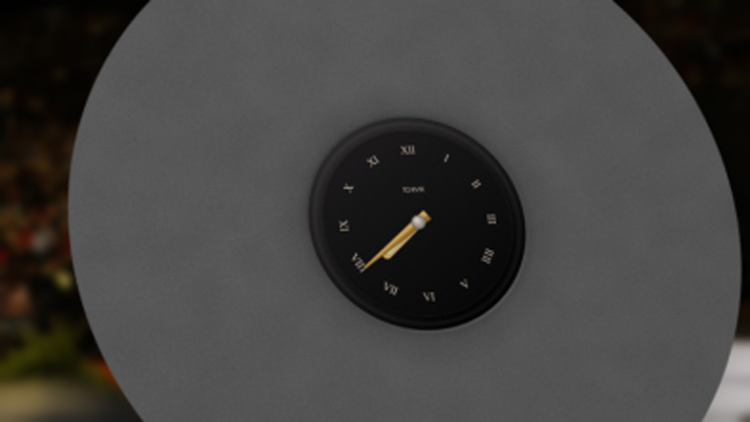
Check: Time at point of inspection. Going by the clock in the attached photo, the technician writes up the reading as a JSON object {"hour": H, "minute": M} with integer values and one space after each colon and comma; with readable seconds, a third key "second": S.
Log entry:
{"hour": 7, "minute": 39}
